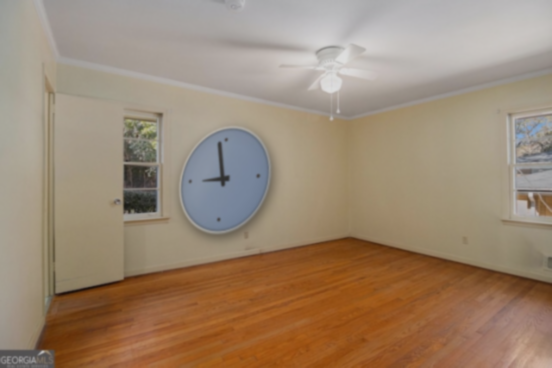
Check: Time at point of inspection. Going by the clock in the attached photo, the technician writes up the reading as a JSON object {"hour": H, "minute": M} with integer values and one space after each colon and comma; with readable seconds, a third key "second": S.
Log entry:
{"hour": 8, "minute": 58}
